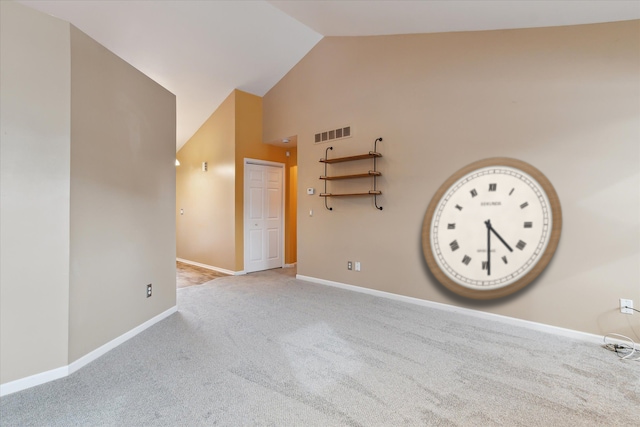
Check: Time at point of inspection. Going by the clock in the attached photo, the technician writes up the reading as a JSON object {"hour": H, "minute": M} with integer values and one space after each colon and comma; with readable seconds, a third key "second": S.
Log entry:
{"hour": 4, "minute": 29}
